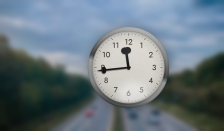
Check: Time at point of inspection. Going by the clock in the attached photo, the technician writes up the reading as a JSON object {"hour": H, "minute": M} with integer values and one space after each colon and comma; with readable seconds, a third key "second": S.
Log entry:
{"hour": 11, "minute": 44}
